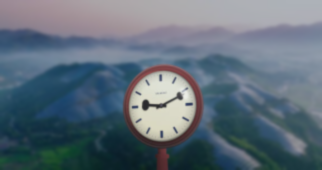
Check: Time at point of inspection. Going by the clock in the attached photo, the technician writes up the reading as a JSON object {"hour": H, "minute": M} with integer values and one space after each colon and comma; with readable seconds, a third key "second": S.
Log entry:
{"hour": 9, "minute": 11}
